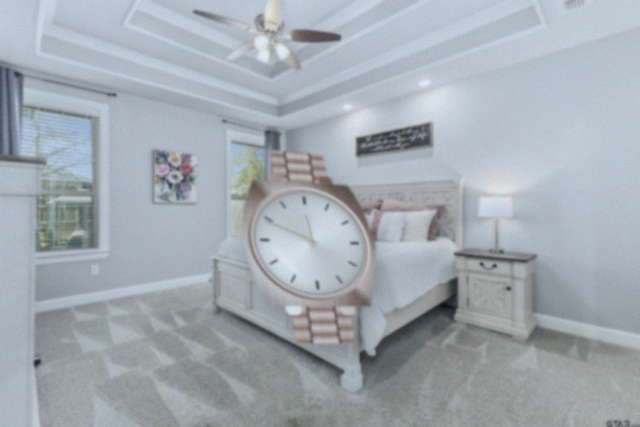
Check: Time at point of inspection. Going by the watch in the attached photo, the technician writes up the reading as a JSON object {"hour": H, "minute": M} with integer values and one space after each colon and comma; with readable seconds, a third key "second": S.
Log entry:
{"hour": 11, "minute": 49}
